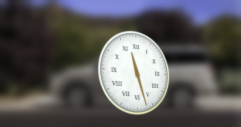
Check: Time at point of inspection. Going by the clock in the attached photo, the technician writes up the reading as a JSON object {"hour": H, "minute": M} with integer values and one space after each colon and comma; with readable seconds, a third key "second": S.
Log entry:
{"hour": 11, "minute": 27}
